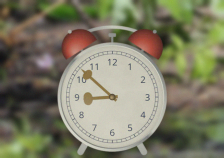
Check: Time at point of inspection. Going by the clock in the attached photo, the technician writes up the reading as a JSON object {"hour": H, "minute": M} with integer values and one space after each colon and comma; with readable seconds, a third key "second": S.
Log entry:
{"hour": 8, "minute": 52}
